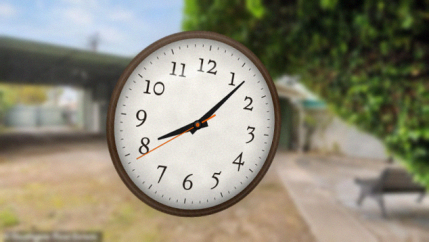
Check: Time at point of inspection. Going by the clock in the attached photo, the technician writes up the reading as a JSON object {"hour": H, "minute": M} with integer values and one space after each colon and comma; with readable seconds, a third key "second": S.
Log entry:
{"hour": 8, "minute": 6, "second": 39}
